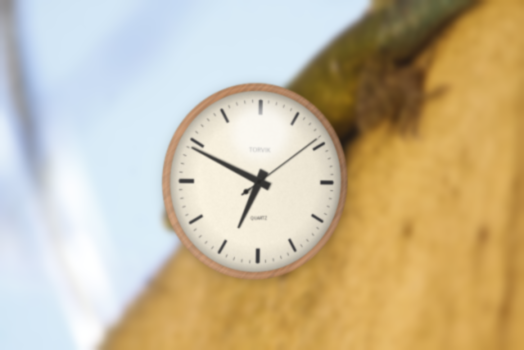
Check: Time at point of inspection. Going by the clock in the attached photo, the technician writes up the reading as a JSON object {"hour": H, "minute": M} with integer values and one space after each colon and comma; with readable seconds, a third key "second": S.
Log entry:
{"hour": 6, "minute": 49, "second": 9}
